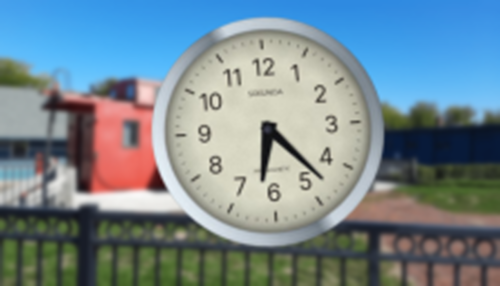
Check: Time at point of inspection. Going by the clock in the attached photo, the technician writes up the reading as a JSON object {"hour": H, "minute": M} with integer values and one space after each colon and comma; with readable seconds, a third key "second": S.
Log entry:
{"hour": 6, "minute": 23}
